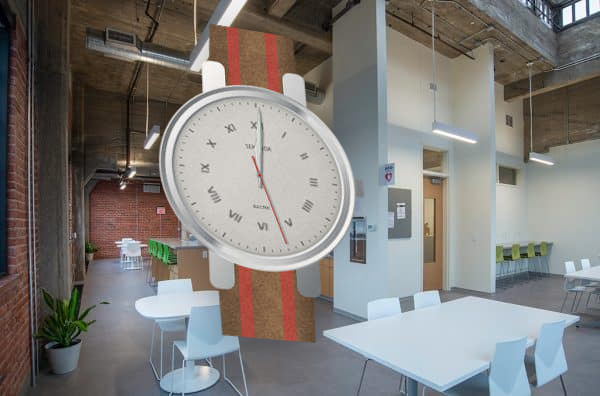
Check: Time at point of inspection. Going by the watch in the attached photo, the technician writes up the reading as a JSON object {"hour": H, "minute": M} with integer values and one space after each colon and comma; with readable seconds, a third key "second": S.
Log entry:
{"hour": 12, "minute": 0, "second": 27}
